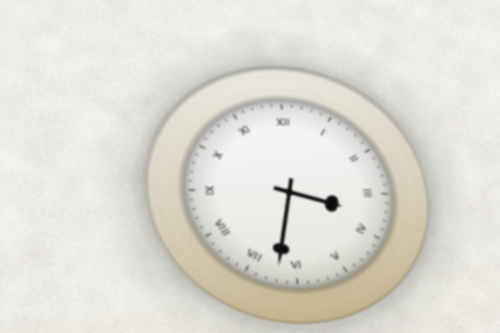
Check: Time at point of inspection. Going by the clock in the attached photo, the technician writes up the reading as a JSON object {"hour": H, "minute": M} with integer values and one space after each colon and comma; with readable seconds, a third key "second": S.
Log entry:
{"hour": 3, "minute": 32}
